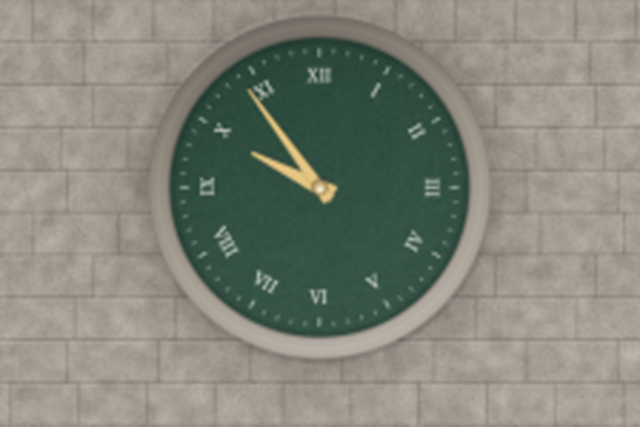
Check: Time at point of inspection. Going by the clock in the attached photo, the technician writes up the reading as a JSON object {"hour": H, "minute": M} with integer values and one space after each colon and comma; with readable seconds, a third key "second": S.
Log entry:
{"hour": 9, "minute": 54}
